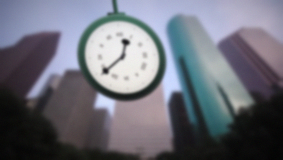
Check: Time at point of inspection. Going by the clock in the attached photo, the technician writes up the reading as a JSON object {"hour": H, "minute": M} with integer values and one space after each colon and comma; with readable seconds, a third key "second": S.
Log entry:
{"hour": 12, "minute": 39}
